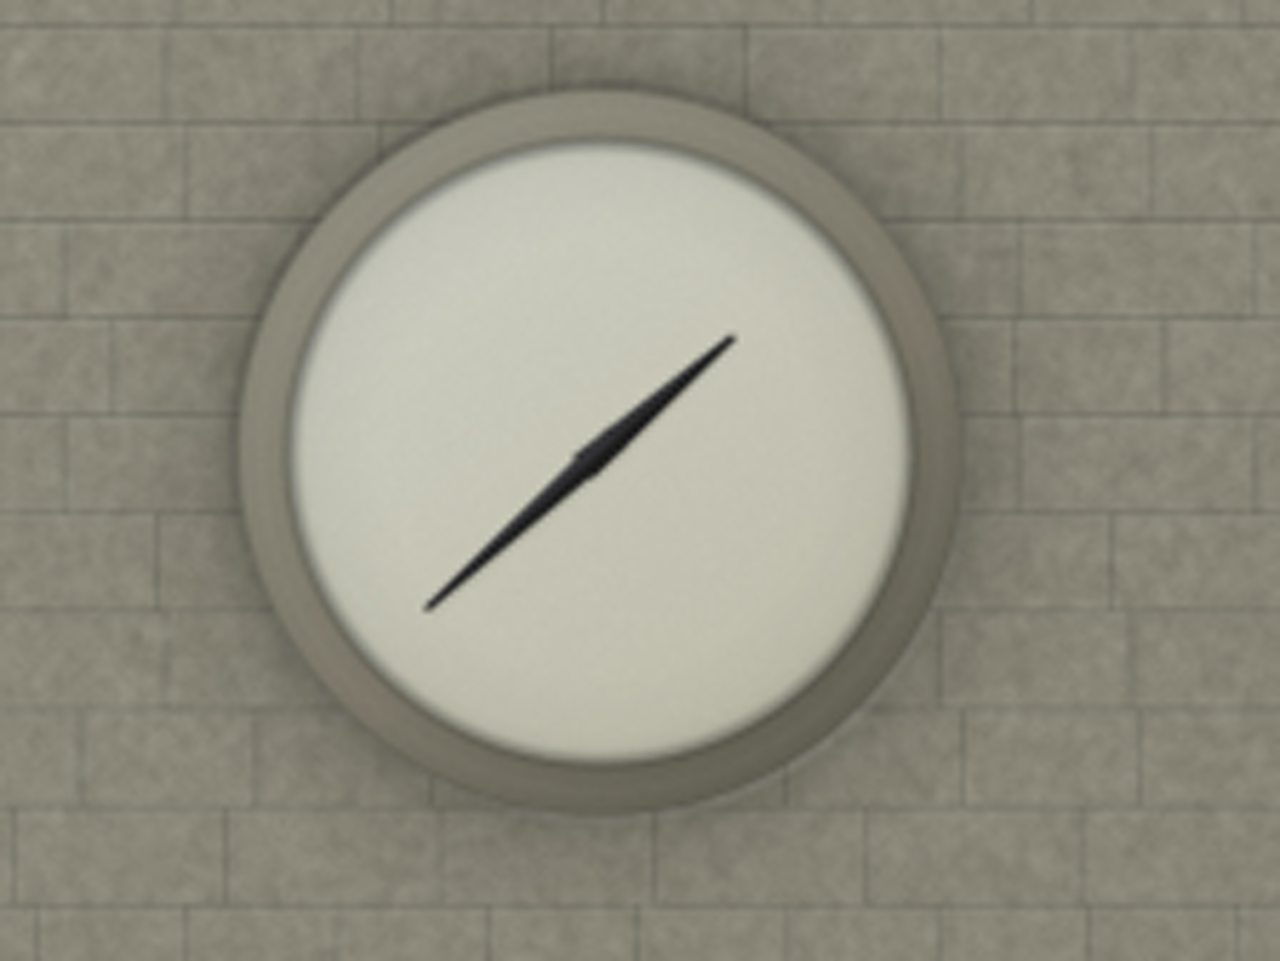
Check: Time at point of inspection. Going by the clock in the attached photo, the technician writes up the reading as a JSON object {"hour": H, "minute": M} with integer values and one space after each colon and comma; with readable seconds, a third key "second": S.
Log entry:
{"hour": 1, "minute": 38}
